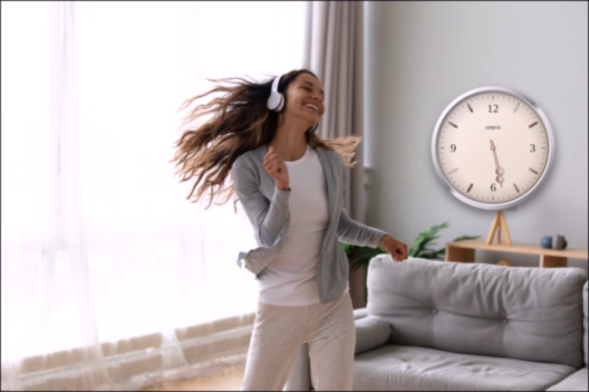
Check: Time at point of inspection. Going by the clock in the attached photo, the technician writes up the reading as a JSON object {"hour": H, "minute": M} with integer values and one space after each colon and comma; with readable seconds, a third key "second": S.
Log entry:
{"hour": 5, "minute": 28}
